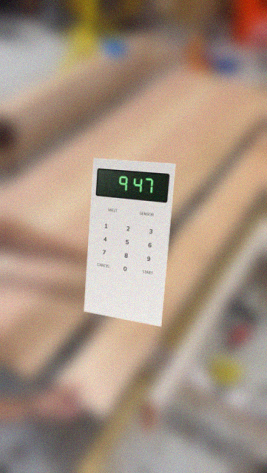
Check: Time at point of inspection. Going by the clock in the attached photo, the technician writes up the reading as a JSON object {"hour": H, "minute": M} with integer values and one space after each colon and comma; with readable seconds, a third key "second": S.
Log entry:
{"hour": 9, "minute": 47}
